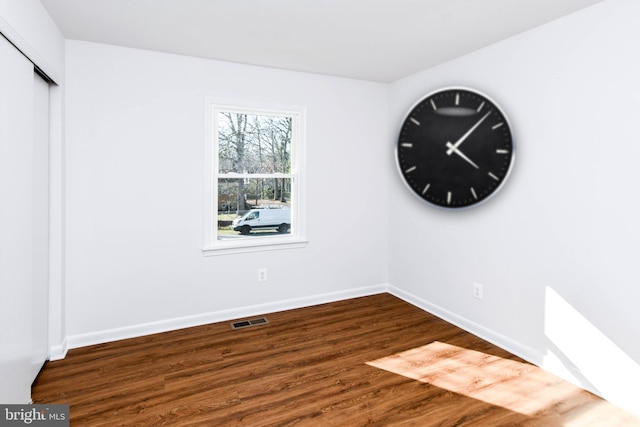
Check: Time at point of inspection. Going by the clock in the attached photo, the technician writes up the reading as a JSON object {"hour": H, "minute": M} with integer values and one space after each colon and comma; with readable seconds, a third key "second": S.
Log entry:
{"hour": 4, "minute": 7}
